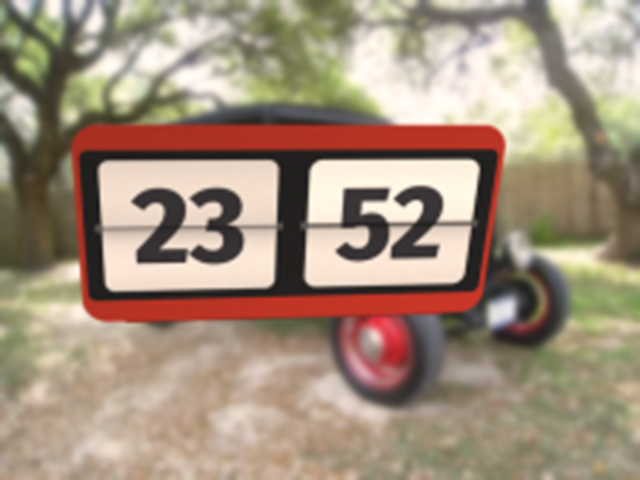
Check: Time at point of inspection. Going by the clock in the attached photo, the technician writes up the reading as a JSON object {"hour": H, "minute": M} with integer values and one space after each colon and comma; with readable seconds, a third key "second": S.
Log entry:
{"hour": 23, "minute": 52}
